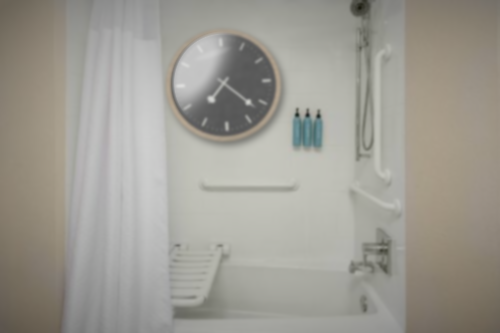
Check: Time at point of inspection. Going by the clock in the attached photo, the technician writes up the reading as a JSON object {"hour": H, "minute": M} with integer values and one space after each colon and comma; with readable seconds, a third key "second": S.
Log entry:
{"hour": 7, "minute": 22}
